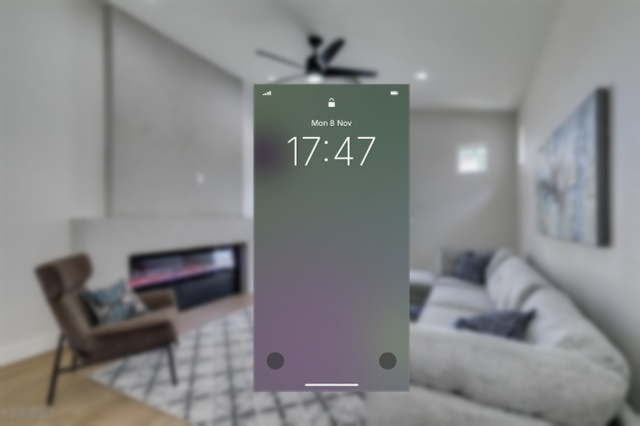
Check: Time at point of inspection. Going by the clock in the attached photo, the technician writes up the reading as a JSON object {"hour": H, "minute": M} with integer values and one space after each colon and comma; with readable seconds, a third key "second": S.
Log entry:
{"hour": 17, "minute": 47}
